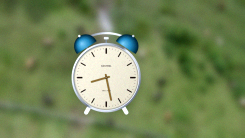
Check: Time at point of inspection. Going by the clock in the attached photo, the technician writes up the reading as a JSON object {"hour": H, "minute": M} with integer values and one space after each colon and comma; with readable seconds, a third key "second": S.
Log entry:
{"hour": 8, "minute": 28}
